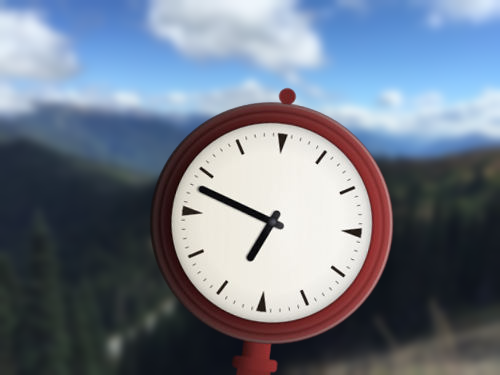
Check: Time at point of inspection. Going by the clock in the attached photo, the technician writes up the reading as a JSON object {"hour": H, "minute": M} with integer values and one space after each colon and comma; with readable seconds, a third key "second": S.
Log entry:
{"hour": 6, "minute": 48}
